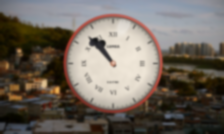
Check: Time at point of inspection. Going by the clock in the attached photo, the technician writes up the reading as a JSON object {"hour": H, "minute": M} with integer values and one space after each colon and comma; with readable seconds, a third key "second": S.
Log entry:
{"hour": 10, "minute": 53}
